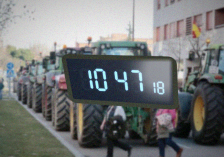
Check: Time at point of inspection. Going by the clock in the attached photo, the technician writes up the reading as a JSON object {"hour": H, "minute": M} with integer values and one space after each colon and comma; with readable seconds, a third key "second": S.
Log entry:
{"hour": 10, "minute": 47, "second": 18}
